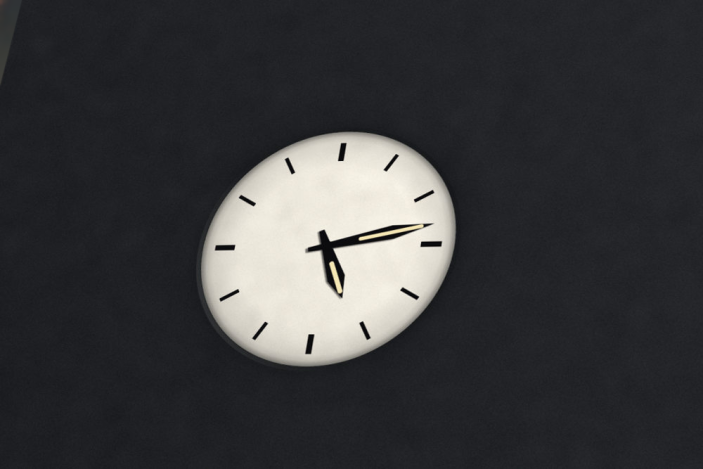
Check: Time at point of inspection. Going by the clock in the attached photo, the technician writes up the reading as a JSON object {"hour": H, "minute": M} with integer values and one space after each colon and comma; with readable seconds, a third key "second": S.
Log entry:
{"hour": 5, "minute": 13}
